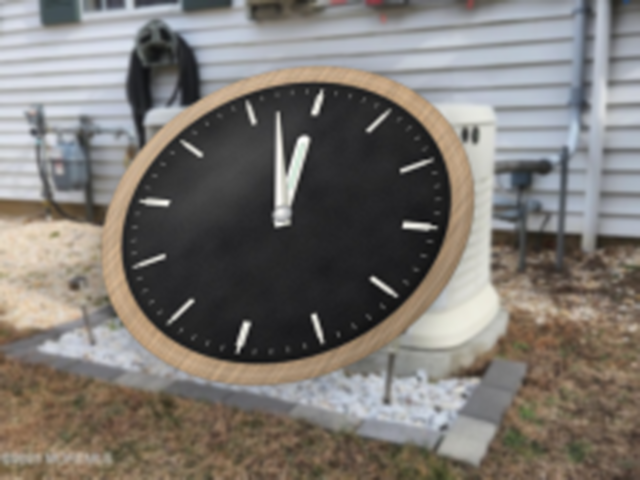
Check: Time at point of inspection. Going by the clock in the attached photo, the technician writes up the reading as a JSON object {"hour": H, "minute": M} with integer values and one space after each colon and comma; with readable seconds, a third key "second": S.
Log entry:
{"hour": 11, "minute": 57}
